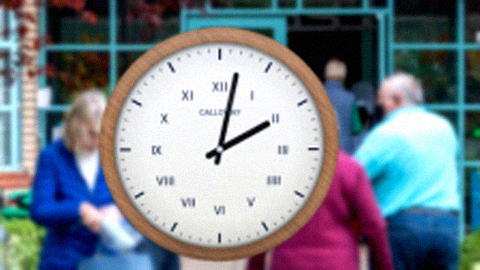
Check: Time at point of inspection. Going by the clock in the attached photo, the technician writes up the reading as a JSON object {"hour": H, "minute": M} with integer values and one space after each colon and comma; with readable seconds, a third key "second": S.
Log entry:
{"hour": 2, "minute": 2}
